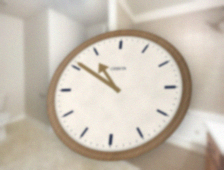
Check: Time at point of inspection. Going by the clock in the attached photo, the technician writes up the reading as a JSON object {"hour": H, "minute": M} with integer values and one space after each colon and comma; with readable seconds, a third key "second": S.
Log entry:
{"hour": 10, "minute": 51}
